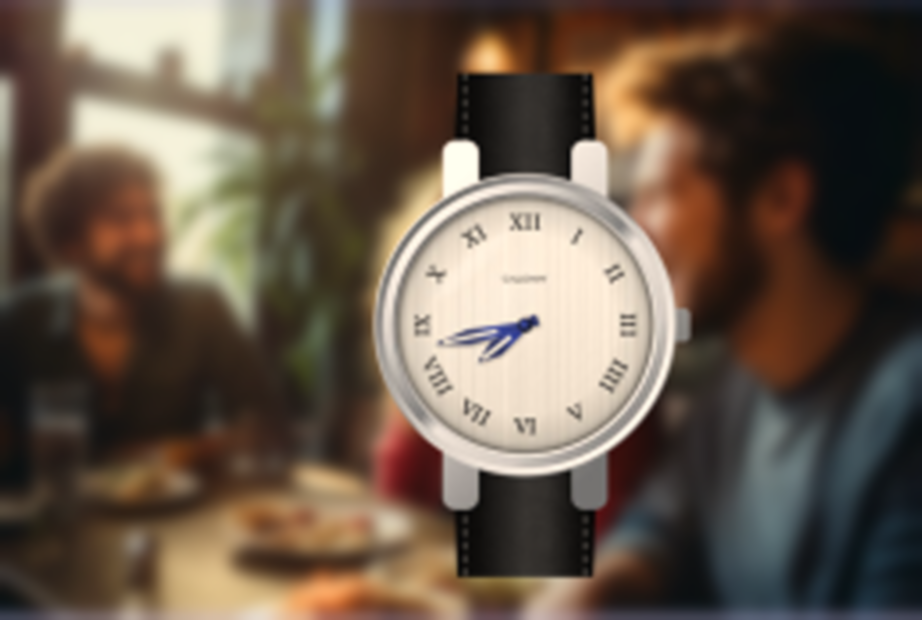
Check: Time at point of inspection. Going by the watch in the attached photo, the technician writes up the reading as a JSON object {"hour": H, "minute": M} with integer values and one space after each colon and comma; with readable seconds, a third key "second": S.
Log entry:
{"hour": 7, "minute": 43}
